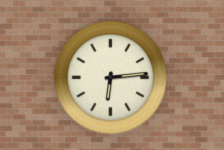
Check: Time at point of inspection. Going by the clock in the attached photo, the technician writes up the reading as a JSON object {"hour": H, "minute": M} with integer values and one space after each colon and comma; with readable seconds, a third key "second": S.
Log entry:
{"hour": 6, "minute": 14}
